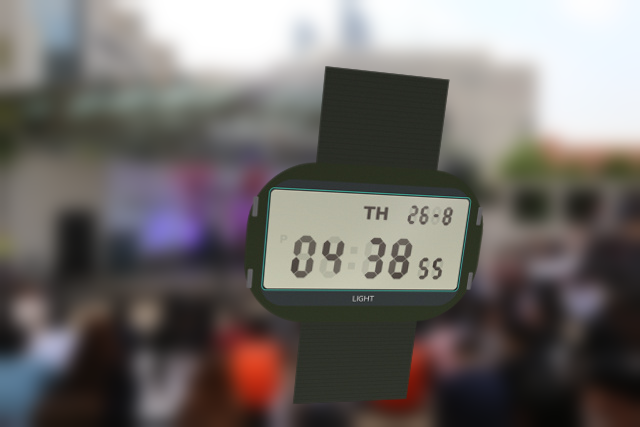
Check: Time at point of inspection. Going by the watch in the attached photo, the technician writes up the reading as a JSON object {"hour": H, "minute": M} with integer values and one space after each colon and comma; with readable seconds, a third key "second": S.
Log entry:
{"hour": 4, "minute": 38, "second": 55}
